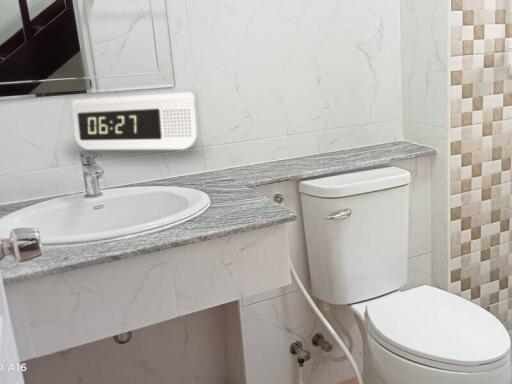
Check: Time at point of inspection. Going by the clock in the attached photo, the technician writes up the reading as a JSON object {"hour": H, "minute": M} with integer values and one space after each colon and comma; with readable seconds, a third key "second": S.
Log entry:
{"hour": 6, "minute": 27}
